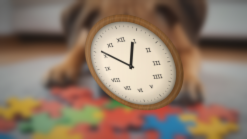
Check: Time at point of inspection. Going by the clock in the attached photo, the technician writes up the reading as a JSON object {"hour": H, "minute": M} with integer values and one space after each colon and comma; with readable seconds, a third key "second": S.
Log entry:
{"hour": 12, "minute": 51}
